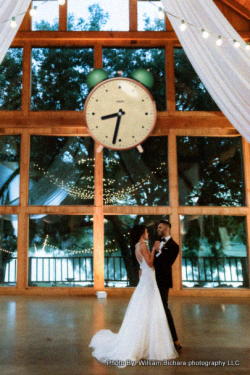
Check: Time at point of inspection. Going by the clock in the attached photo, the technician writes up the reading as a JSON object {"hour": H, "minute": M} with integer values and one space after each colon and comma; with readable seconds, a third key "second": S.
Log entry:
{"hour": 8, "minute": 32}
